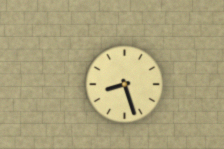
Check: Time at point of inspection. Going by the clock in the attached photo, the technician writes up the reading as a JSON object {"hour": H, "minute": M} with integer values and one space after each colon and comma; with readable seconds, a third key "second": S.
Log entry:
{"hour": 8, "minute": 27}
